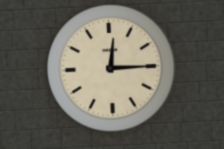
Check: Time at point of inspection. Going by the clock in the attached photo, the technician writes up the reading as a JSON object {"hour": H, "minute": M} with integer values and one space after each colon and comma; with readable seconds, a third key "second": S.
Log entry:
{"hour": 12, "minute": 15}
